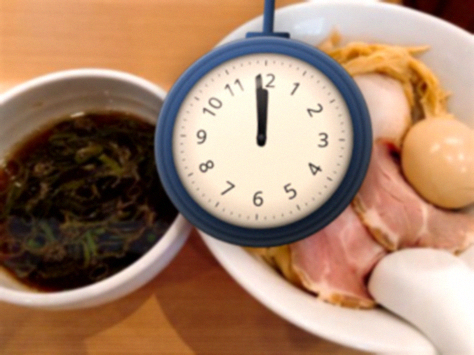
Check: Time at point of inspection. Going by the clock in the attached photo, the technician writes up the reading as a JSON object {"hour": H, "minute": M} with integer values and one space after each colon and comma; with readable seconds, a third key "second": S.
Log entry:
{"hour": 11, "minute": 59}
